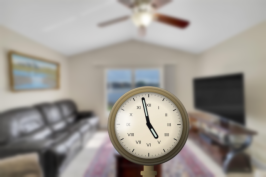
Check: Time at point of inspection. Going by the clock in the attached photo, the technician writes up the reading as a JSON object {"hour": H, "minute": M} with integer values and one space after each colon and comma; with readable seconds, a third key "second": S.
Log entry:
{"hour": 4, "minute": 58}
